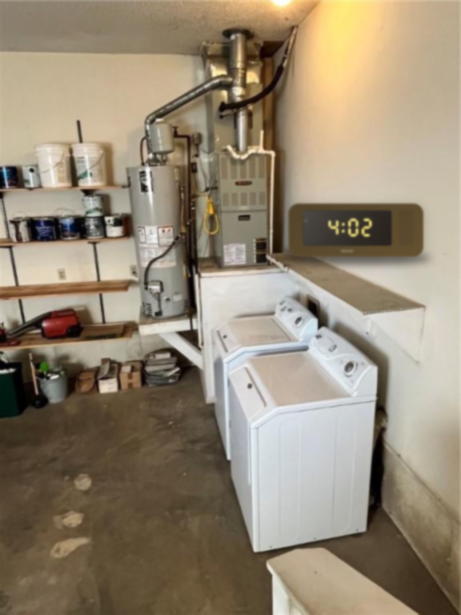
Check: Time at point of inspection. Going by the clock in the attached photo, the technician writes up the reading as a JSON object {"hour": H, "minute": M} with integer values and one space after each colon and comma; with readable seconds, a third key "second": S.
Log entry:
{"hour": 4, "minute": 2}
